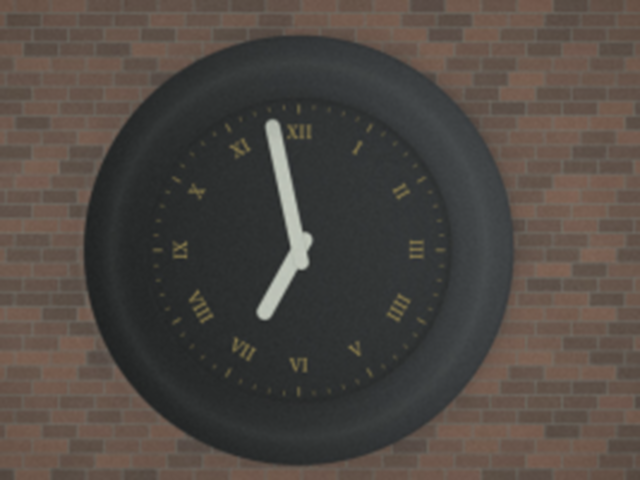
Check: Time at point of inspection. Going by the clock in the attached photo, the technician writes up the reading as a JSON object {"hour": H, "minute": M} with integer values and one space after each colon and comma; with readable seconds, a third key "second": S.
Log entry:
{"hour": 6, "minute": 58}
